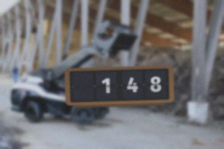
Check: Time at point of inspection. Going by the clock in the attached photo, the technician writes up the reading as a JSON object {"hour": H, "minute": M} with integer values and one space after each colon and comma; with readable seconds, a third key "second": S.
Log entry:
{"hour": 1, "minute": 48}
